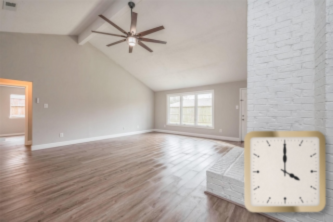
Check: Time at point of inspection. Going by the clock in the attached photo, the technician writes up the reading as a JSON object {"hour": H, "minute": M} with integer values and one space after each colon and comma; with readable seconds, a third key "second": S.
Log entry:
{"hour": 4, "minute": 0}
